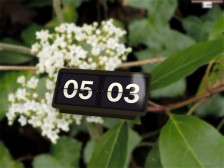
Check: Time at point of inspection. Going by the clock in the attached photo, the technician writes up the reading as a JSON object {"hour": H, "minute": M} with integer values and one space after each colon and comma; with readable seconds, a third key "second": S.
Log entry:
{"hour": 5, "minute": 3}
